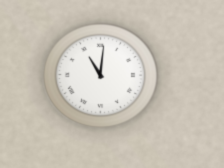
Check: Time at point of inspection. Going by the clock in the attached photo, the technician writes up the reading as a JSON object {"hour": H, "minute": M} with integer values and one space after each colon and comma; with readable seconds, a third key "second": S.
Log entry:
{"hour": 11, "minute": 1}
